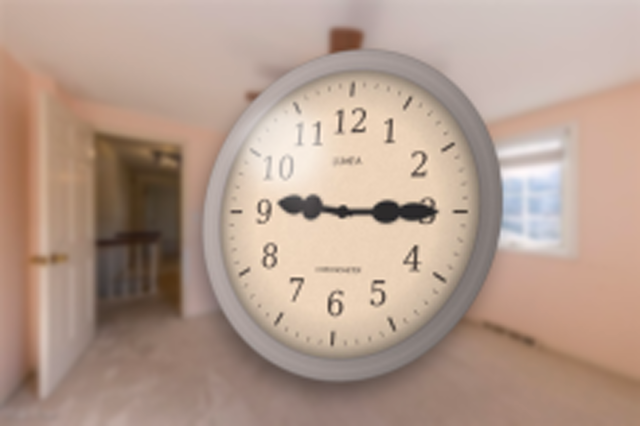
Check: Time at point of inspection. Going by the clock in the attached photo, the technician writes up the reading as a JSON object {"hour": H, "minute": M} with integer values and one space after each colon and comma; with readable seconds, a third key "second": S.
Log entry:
{"hour": 9, "minute": 15}
